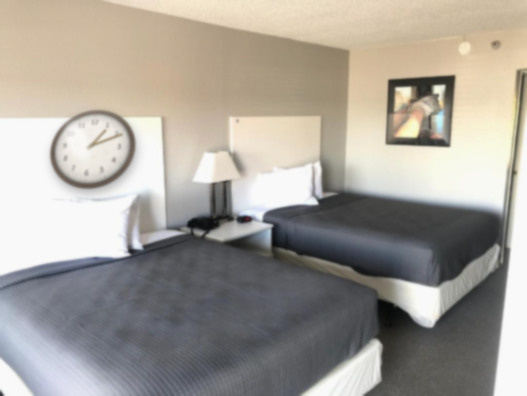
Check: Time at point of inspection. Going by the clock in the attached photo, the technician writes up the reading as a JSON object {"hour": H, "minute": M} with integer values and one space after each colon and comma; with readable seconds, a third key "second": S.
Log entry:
{"hour": 1, "minute": 11}
